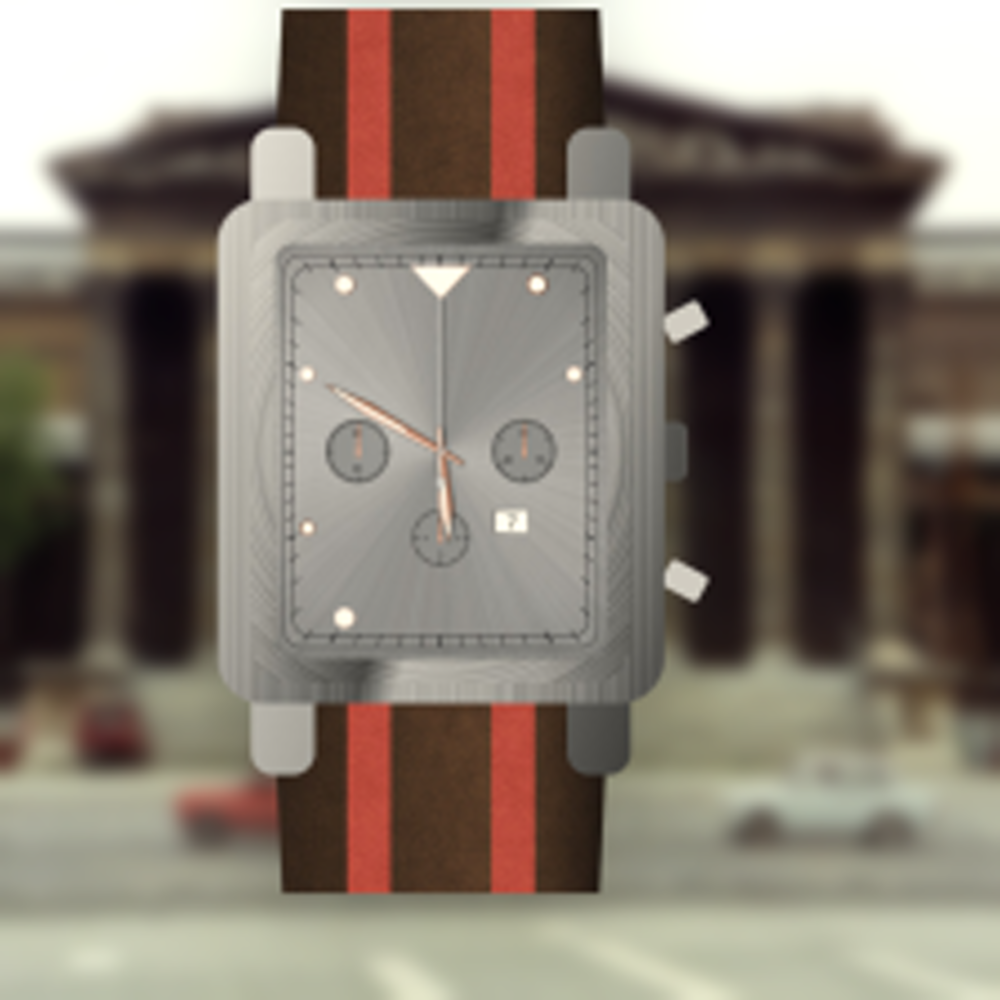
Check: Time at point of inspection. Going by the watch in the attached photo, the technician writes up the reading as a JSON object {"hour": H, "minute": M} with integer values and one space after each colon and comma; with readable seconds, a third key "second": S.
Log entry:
{"hour": 5, "minute": 50}
